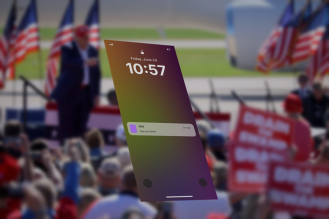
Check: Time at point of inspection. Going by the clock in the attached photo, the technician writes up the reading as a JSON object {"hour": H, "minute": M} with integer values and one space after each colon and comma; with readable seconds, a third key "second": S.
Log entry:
{"hour": 10, "minute": 57}
